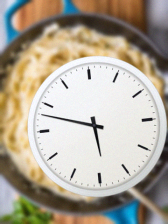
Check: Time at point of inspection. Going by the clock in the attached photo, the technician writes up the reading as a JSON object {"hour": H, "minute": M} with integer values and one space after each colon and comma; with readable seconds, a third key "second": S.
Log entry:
{"hour": 5, "minute": 48}
